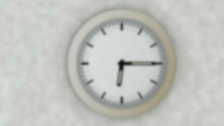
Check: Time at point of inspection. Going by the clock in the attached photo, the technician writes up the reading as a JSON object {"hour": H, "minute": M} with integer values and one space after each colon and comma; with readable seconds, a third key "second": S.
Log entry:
{"hour": 6, "minute": 15}
